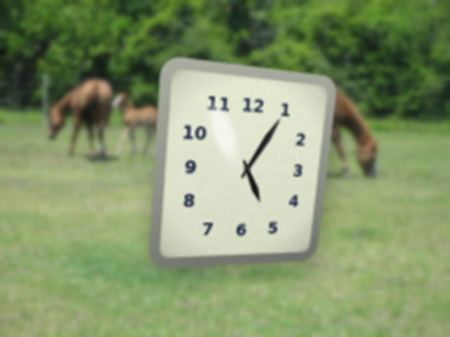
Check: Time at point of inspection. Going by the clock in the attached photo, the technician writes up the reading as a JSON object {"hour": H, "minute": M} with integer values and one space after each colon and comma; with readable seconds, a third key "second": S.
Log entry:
{"hour": 5, "minute": 5}
